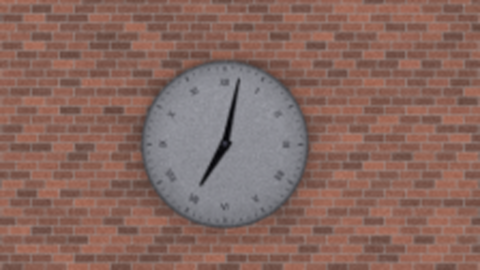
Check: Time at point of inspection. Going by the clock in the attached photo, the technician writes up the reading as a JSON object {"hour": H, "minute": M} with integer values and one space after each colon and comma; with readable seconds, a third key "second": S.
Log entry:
{"hour": 7, "minute": 2}
